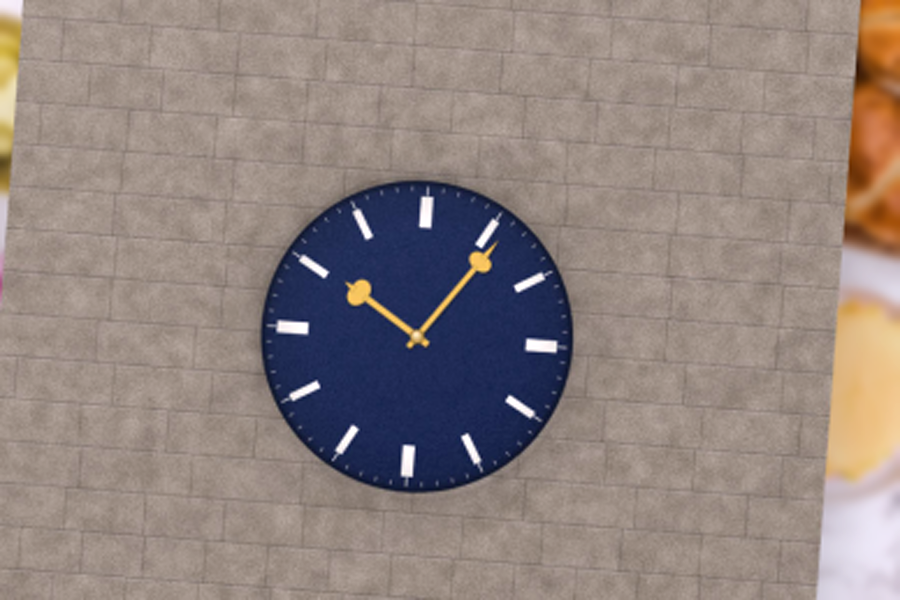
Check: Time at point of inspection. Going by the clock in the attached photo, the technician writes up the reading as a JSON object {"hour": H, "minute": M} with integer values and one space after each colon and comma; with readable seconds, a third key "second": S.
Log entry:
{"hour": 10, "minute": 6}
